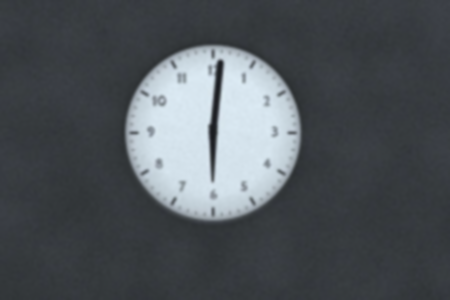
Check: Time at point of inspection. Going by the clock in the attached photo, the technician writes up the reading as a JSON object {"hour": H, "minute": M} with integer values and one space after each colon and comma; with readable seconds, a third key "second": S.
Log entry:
{"hour": 6, "minute": 1}
